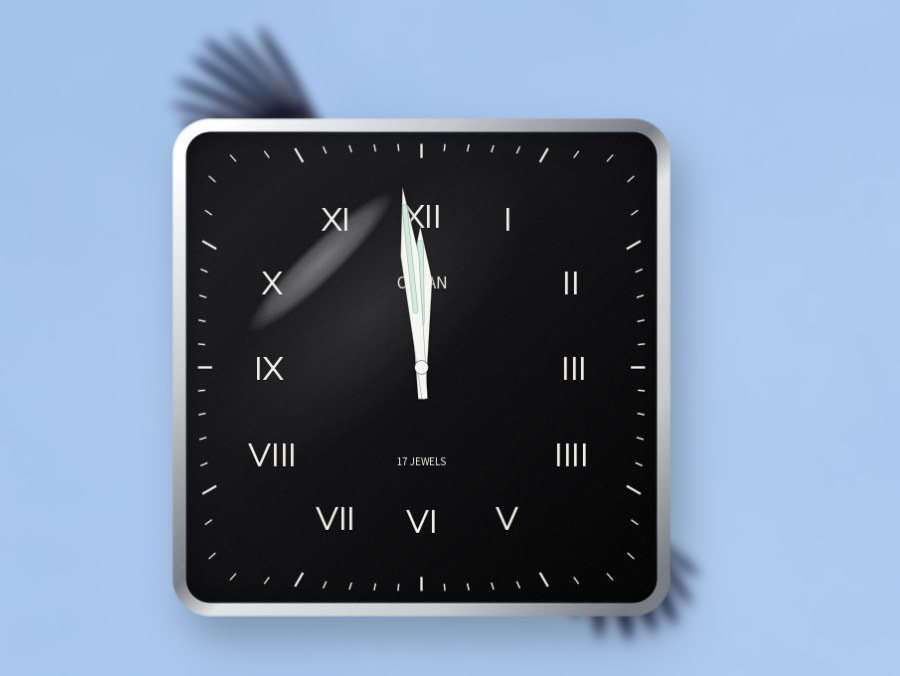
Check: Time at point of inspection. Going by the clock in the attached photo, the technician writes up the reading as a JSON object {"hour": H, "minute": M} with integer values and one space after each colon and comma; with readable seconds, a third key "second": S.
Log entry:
{"hour": 11, "minute": 59}
